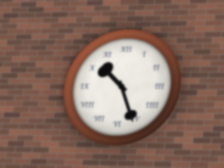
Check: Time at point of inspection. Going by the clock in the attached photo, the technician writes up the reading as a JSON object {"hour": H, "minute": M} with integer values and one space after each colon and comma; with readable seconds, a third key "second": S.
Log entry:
{"hour": 10, "minute": 26}
